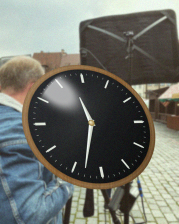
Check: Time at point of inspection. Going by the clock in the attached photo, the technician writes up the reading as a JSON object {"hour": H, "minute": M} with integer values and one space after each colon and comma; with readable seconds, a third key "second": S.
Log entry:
{"hour": 11, "minute": 33}
